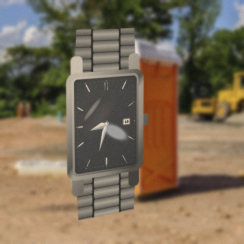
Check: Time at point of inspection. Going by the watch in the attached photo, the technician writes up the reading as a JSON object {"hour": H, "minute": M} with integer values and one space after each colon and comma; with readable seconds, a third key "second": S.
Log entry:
{"hour": 8, "minute": 33}
